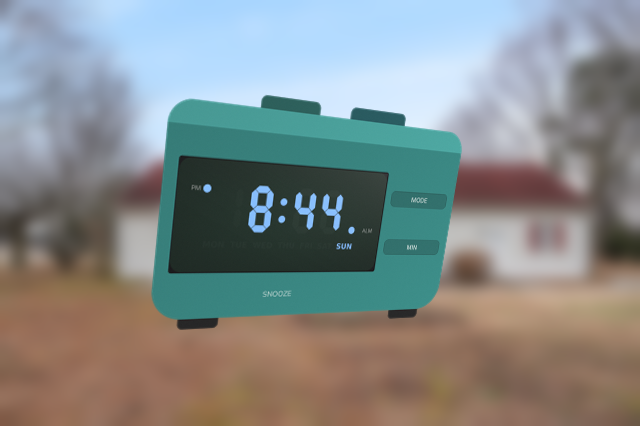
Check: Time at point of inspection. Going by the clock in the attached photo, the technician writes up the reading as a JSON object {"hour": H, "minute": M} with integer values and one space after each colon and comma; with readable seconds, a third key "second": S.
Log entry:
{"hour": 8, "minute": 44}
